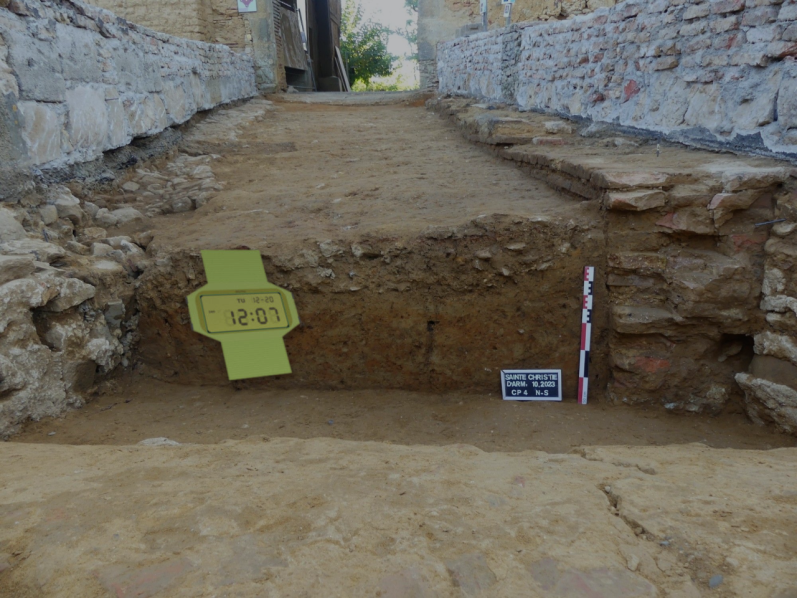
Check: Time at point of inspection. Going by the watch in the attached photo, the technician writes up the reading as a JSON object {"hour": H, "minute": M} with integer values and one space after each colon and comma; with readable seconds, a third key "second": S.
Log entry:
{"hour": 12, "minute": 7}
